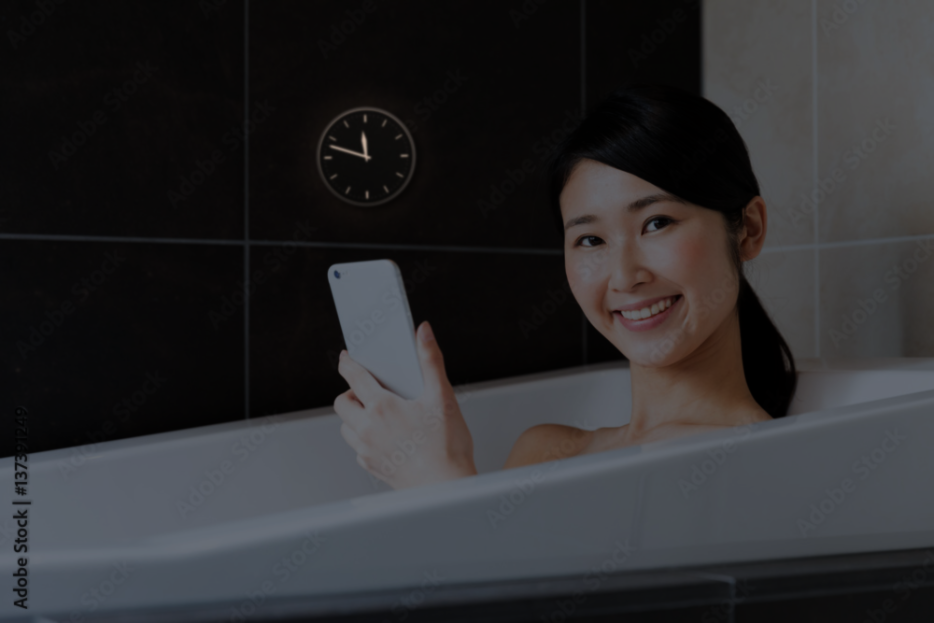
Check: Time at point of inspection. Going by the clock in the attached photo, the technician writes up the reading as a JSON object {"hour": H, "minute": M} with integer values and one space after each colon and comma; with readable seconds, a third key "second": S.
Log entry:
{"hour": 11, "minute": 48}
